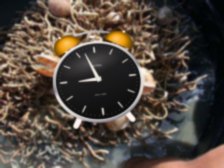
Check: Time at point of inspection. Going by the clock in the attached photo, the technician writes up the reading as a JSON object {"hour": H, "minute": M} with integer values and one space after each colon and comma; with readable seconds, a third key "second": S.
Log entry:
{"hour": 8, "minute": 57}
